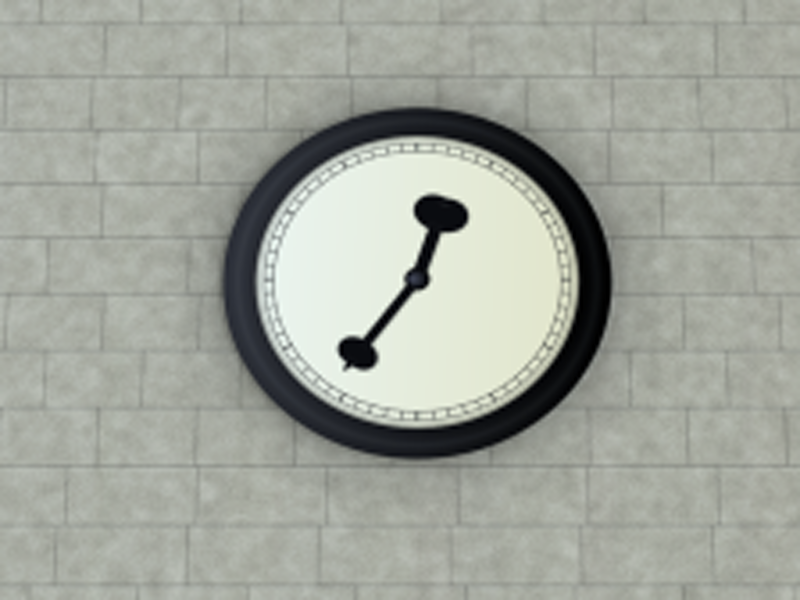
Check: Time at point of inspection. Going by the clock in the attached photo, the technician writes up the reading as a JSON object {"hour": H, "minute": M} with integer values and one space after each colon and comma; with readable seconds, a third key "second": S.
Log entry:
{"hour": 12, "minute": 36}
